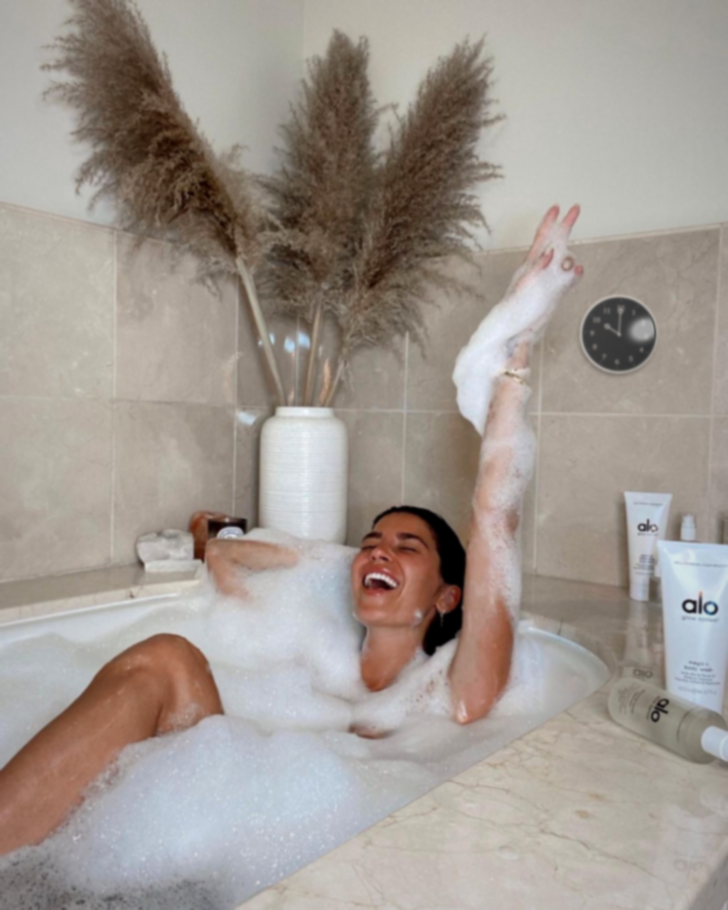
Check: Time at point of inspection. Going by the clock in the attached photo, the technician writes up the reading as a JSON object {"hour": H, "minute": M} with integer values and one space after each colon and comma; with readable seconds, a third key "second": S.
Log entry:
{"hour": 10, "minute": 0}
